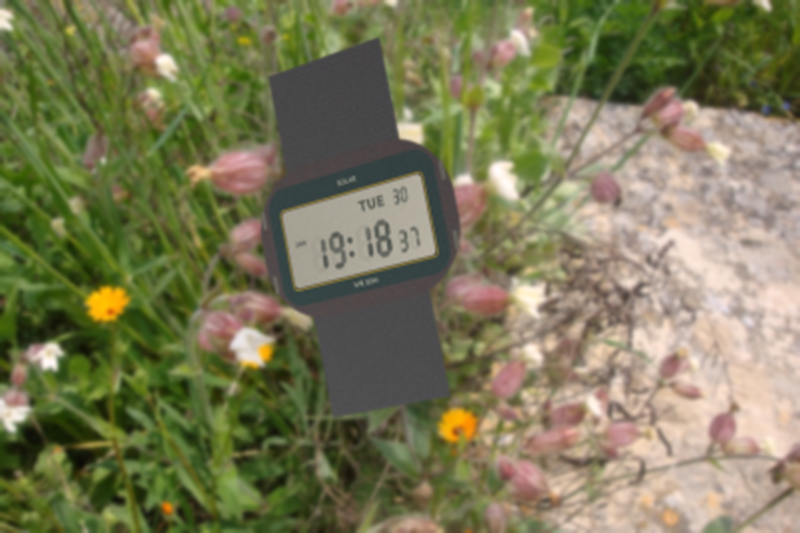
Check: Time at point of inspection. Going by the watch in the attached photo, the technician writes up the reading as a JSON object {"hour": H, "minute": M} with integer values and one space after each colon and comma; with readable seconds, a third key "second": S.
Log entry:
{"hour": 19, "minute": 18, "second": 37}
